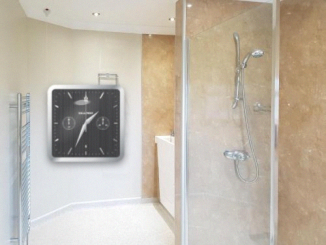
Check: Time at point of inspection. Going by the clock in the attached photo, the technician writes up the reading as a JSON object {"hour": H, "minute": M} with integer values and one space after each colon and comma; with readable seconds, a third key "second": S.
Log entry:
{"hour": 1, "minute": 34}
